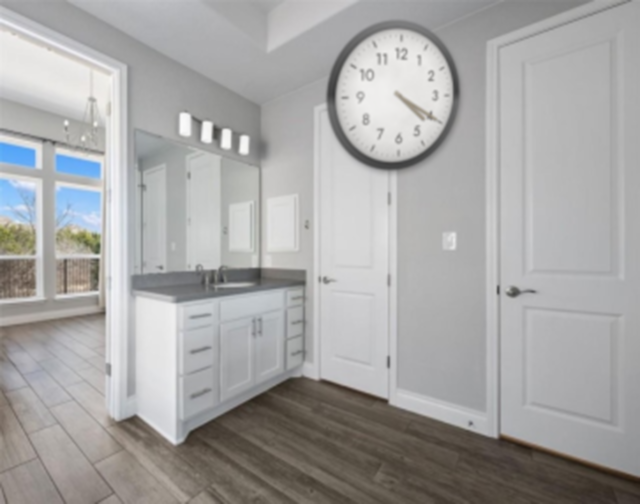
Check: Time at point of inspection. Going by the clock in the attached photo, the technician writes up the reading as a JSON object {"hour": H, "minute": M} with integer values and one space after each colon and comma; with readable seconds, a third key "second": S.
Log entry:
{"hour": 4, "minute": 20}
